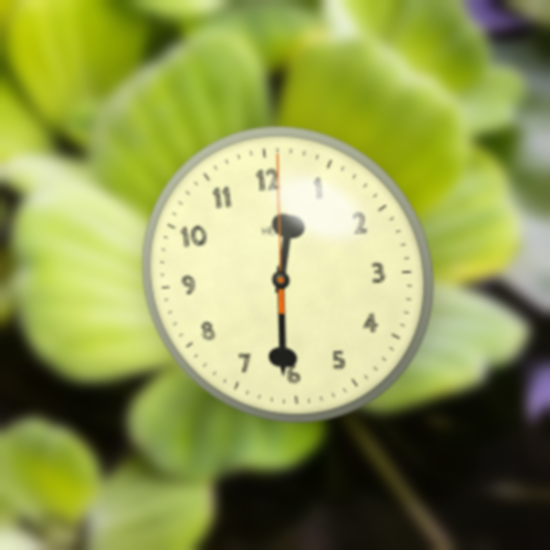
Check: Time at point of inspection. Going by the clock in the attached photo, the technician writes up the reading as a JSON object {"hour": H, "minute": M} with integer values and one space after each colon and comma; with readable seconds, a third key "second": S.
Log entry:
{"hour": 12, "minute": 31, "second": 1}
